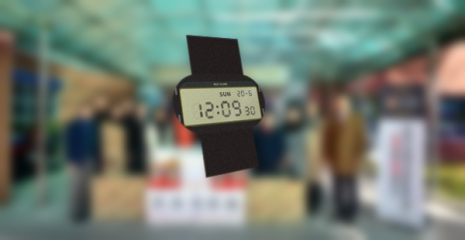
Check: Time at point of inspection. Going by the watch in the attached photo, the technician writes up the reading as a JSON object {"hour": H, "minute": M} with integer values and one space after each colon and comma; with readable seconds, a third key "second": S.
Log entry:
{"hour": 12, "minute": 9, "second": 30}
